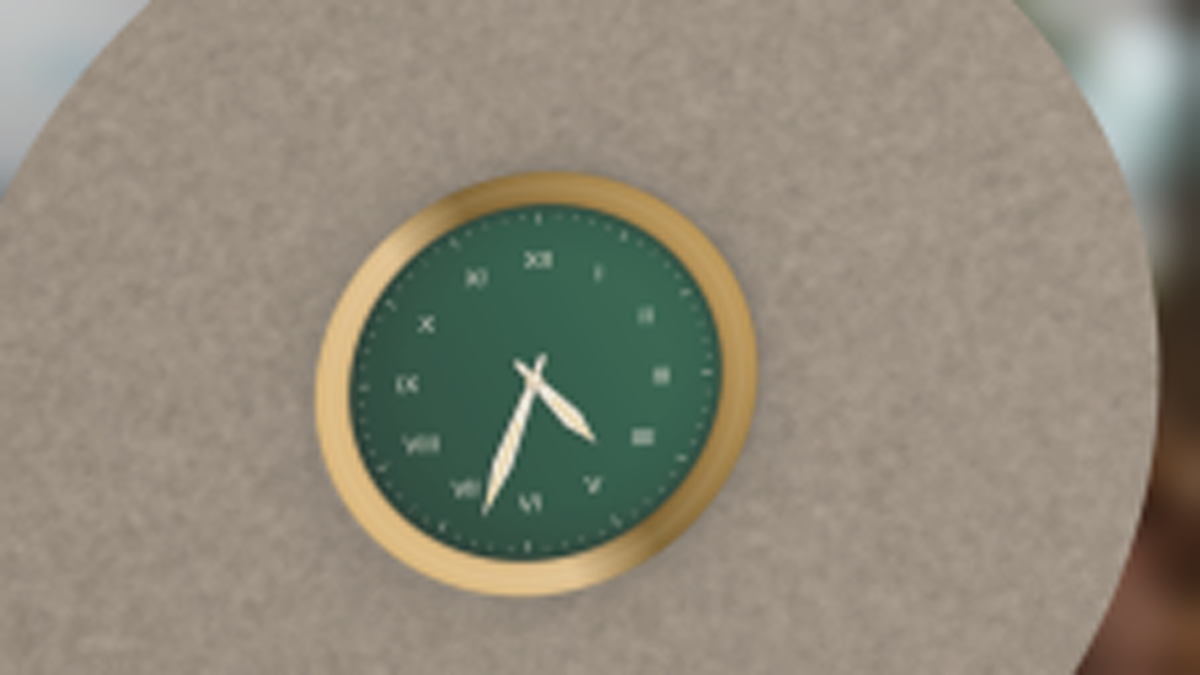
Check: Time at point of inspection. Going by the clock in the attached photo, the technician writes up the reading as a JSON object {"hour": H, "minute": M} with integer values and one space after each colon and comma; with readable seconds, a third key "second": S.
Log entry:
{"hour": 4, "minute": 33}
